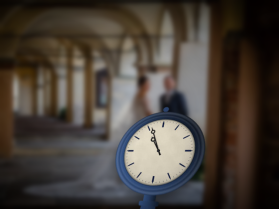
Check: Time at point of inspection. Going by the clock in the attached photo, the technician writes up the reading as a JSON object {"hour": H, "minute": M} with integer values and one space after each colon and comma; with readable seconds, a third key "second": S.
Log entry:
{"hour": 10, "minute": 56}
